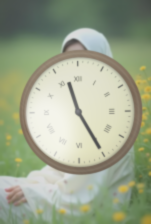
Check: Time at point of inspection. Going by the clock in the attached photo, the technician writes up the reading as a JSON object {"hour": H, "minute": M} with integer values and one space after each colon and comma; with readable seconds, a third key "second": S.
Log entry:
{"hour": 11, "minute": 25}
